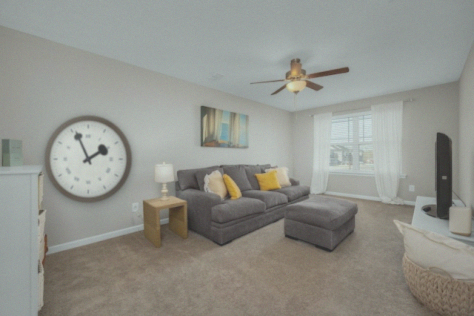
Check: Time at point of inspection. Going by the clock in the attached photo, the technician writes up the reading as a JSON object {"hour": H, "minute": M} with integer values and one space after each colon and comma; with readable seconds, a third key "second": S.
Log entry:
{"hour": 1, "minute": 56}
